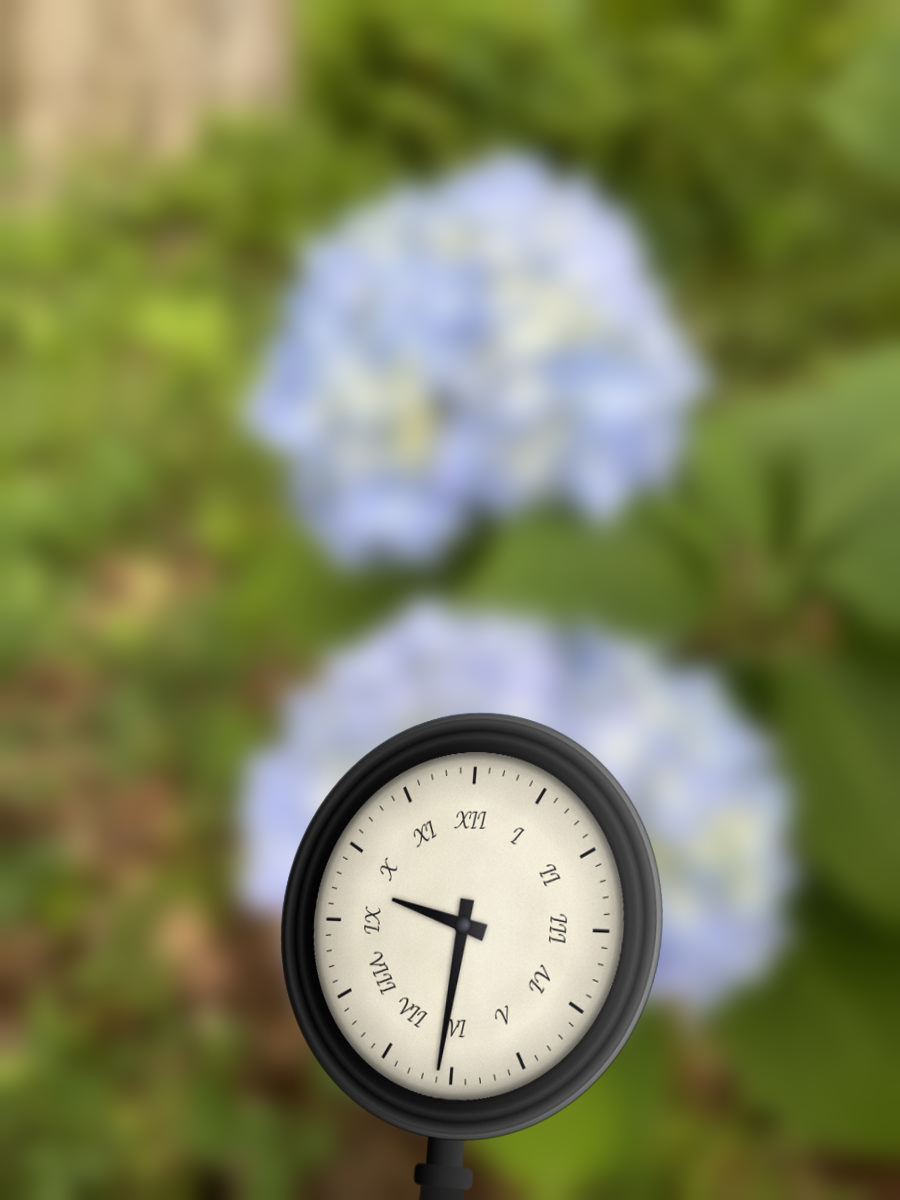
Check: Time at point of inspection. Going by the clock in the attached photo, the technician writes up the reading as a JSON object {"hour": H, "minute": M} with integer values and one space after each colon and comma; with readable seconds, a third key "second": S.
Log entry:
{"hour": 9, "minute": 31}
